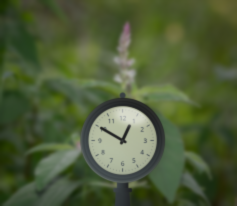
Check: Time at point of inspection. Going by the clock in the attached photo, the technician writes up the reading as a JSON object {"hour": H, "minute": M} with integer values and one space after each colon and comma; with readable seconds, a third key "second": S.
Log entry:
{"hour": 12, "minute": 50}
